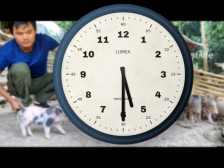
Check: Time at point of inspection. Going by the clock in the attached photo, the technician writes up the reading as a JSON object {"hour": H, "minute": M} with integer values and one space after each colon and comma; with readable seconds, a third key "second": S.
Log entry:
{"hour": 5, "minute": 30}
